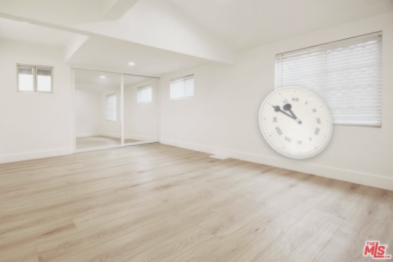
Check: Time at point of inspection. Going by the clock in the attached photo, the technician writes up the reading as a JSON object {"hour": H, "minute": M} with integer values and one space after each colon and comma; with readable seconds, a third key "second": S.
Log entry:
{"hour": 10, "minute": 50}
